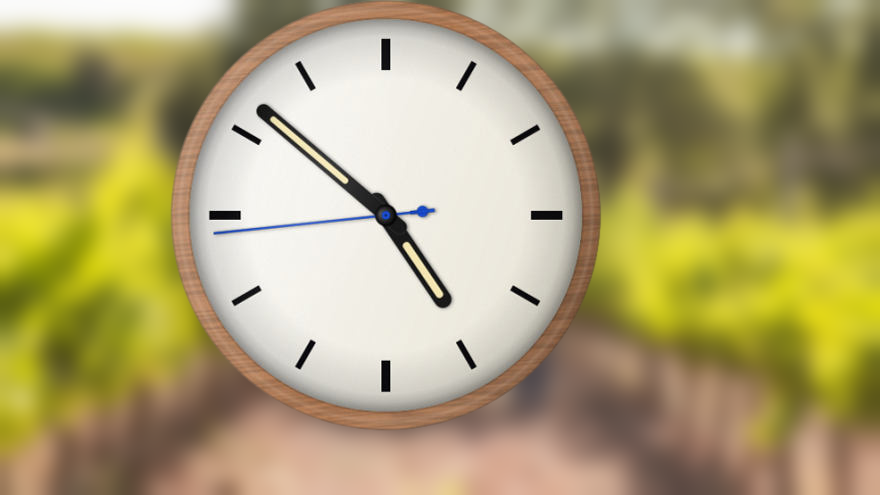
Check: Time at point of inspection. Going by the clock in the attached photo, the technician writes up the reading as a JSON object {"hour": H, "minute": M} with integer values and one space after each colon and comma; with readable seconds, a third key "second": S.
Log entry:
{"hour": 4, "minute": 51, "second": 44}
